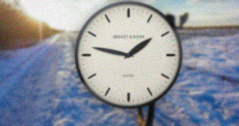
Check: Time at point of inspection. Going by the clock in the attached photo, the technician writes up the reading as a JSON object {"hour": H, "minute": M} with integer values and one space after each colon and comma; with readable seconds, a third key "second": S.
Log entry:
{"hour": 1, "minute": 47}
